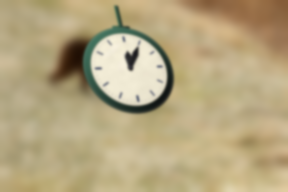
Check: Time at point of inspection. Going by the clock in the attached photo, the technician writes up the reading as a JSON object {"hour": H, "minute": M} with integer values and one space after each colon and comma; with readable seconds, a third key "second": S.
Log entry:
{"hour": 12, "minute": 5}
